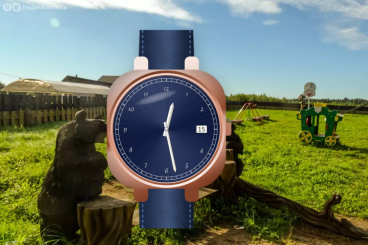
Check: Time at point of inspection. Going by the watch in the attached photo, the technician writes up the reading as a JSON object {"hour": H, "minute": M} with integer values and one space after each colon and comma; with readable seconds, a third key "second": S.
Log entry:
{"hour": 12, "minute": 28}
